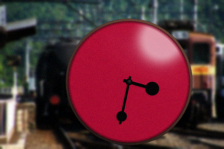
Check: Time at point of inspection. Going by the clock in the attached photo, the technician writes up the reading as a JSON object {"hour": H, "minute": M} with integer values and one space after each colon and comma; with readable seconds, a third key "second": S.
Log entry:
{"hour": 3, "minute": 32}
